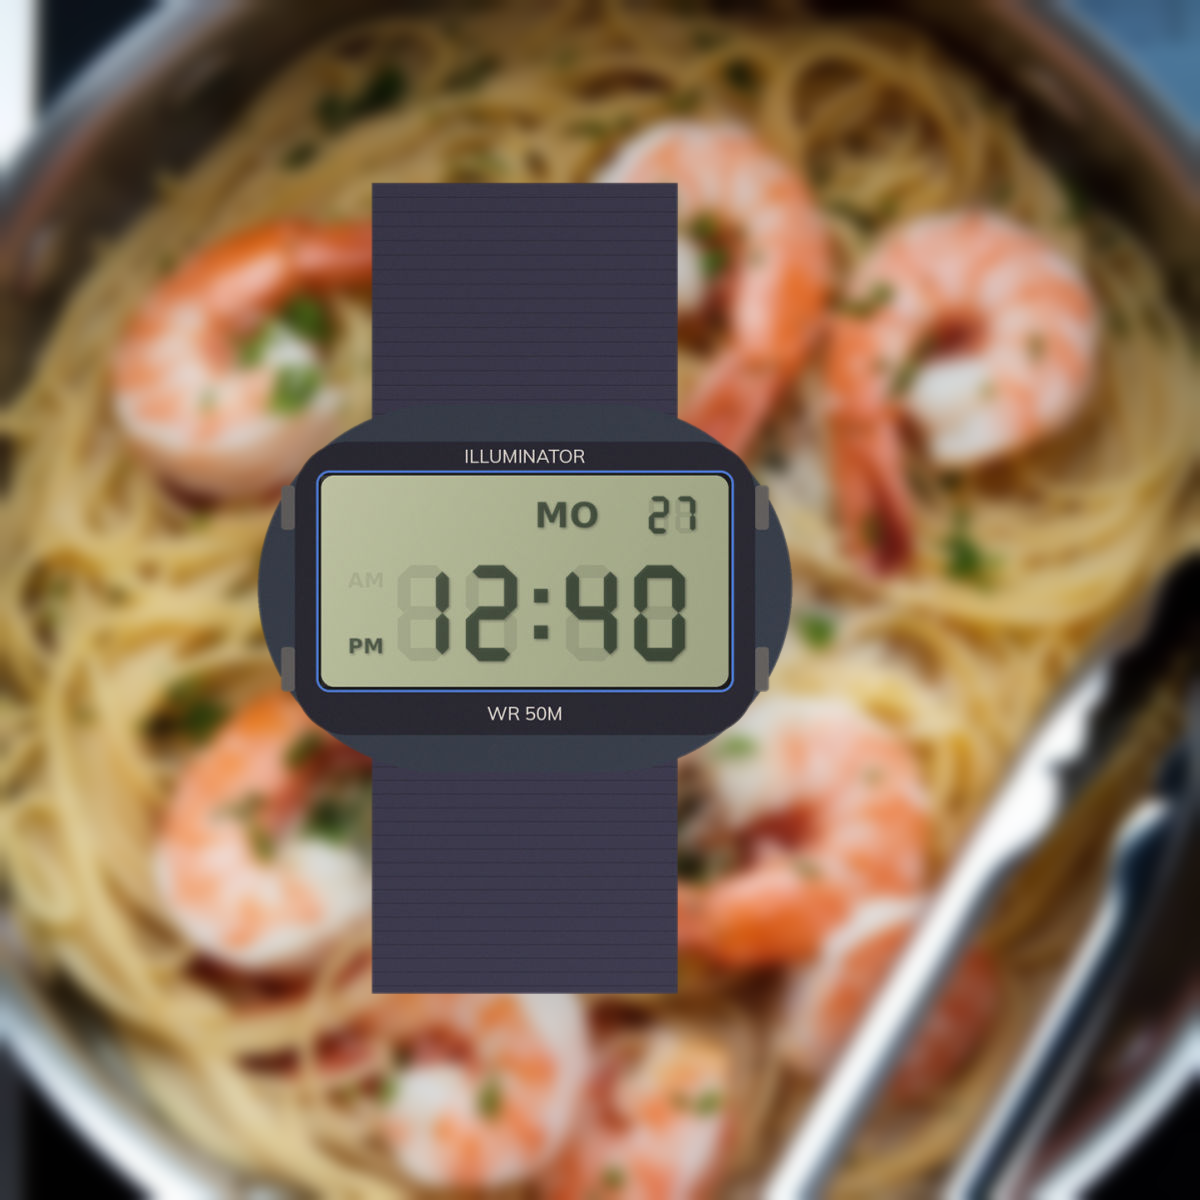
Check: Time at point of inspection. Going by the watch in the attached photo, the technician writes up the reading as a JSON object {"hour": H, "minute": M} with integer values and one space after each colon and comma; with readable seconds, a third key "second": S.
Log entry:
{"hour": 12, "minute": 40}
